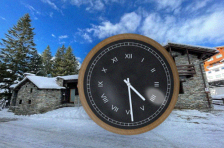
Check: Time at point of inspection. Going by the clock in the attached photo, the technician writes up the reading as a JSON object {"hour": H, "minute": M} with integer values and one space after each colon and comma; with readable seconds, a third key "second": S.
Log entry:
{"hour": 4, "minute": 29}
